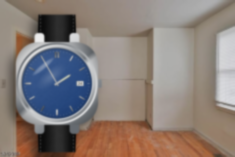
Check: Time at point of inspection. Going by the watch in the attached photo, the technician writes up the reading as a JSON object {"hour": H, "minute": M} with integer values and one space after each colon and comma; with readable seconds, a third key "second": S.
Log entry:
{"hour": 1, "minute": 55}
